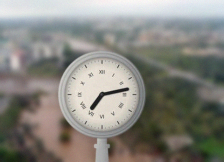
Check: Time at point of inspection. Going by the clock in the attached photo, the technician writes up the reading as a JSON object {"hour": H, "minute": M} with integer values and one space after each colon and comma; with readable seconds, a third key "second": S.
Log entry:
{"hour": 7, "minute": 13}
